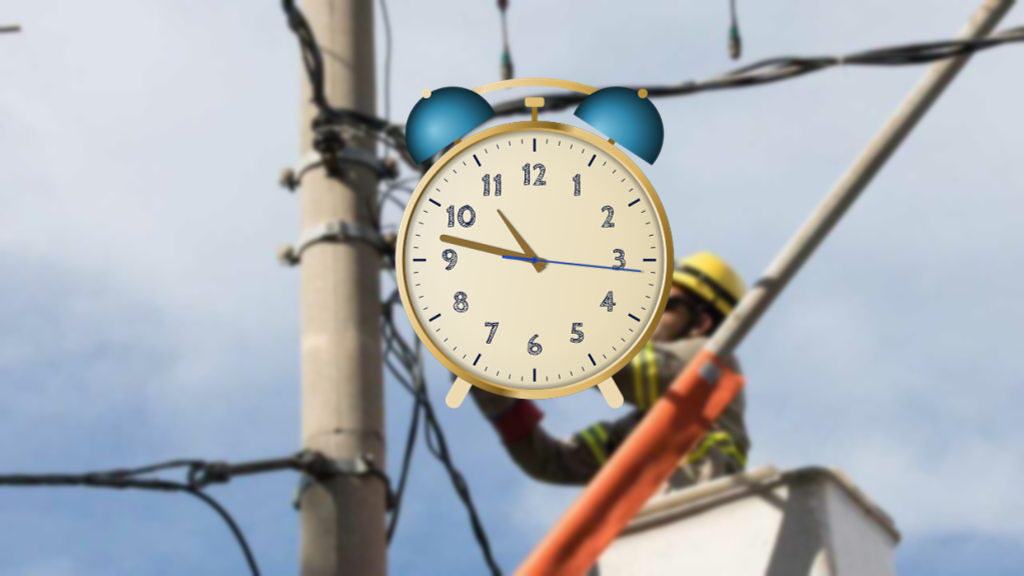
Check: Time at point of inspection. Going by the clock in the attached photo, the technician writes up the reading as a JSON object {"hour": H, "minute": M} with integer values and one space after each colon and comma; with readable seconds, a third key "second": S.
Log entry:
{"hour": 10, "minute": 47, "second": 16}
